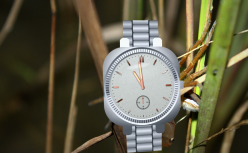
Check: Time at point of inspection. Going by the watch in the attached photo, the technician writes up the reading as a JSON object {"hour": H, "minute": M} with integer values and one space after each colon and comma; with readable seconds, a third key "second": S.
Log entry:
{"hour": 10, "minute": 59}
